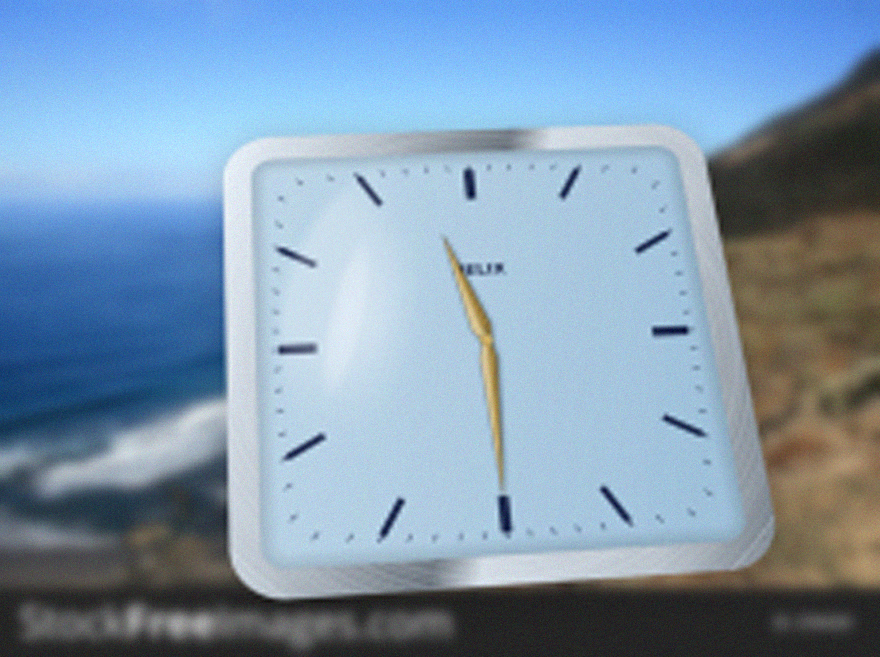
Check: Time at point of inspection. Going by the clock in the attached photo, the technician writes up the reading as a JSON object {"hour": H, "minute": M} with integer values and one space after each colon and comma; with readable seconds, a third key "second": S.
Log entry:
{"hour": 11, "minute": 30}
